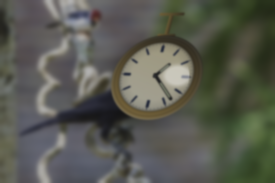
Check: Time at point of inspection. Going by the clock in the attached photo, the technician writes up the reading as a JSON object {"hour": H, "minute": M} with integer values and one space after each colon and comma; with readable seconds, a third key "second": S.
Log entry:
{"hour": 1, "minute": 23}
